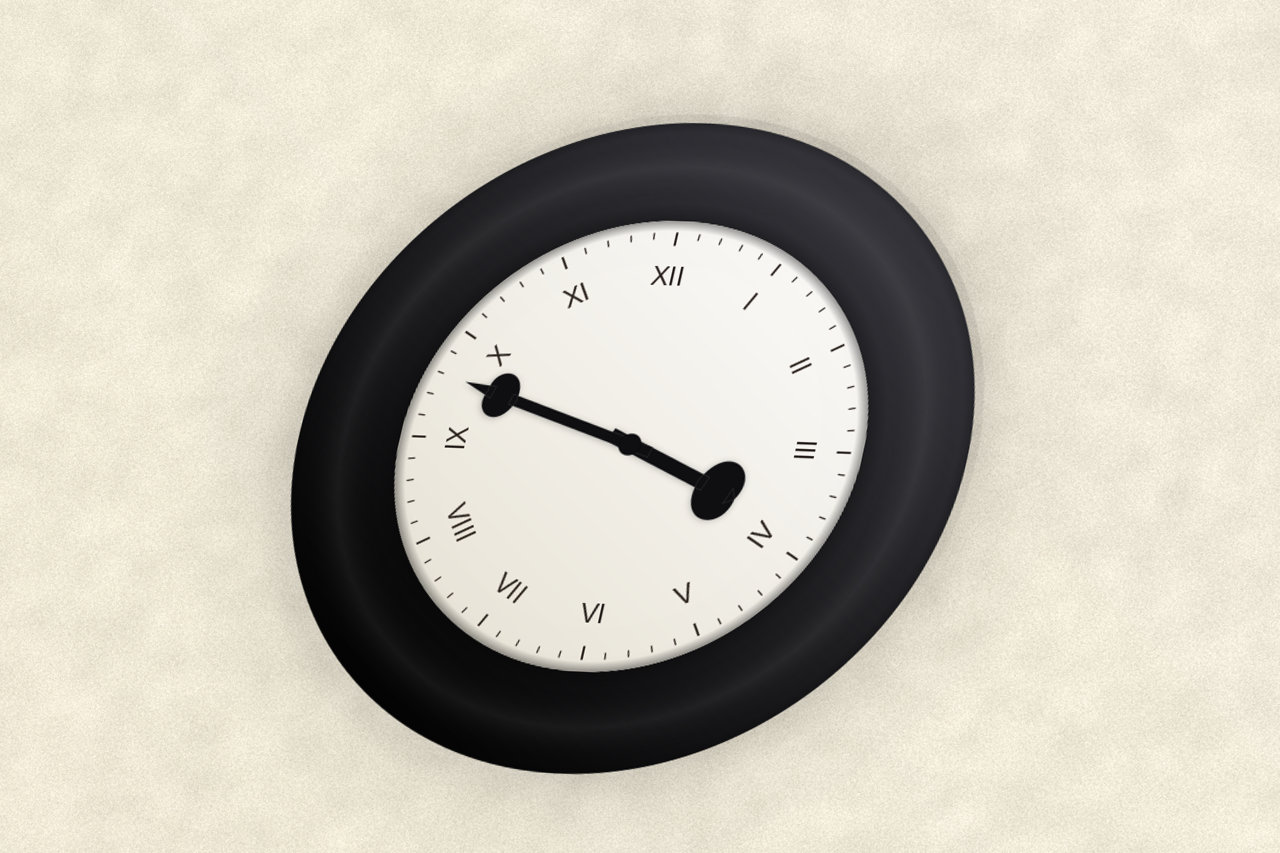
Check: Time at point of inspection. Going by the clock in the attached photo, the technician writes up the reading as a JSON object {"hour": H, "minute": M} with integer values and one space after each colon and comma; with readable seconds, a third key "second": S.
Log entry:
{"hour": 3, "minute": 48}
